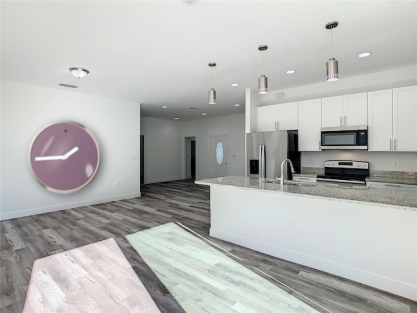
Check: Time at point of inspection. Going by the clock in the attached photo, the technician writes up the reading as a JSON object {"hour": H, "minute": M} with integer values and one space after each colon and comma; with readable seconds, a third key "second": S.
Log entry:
{"hour": 1, "minute": 44}
